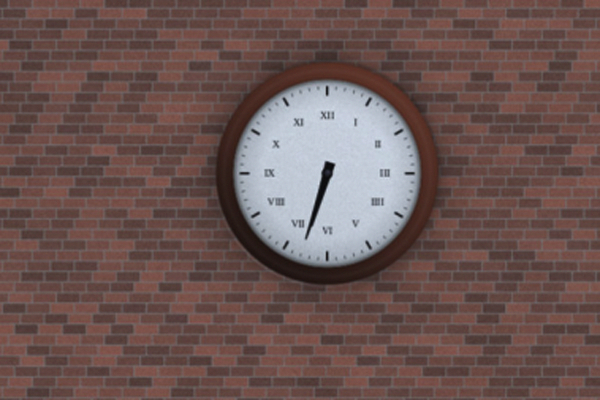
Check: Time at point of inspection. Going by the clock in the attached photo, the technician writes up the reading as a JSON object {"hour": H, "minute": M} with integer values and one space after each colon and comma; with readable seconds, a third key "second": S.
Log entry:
{"hour": 6, "minute": 33}
